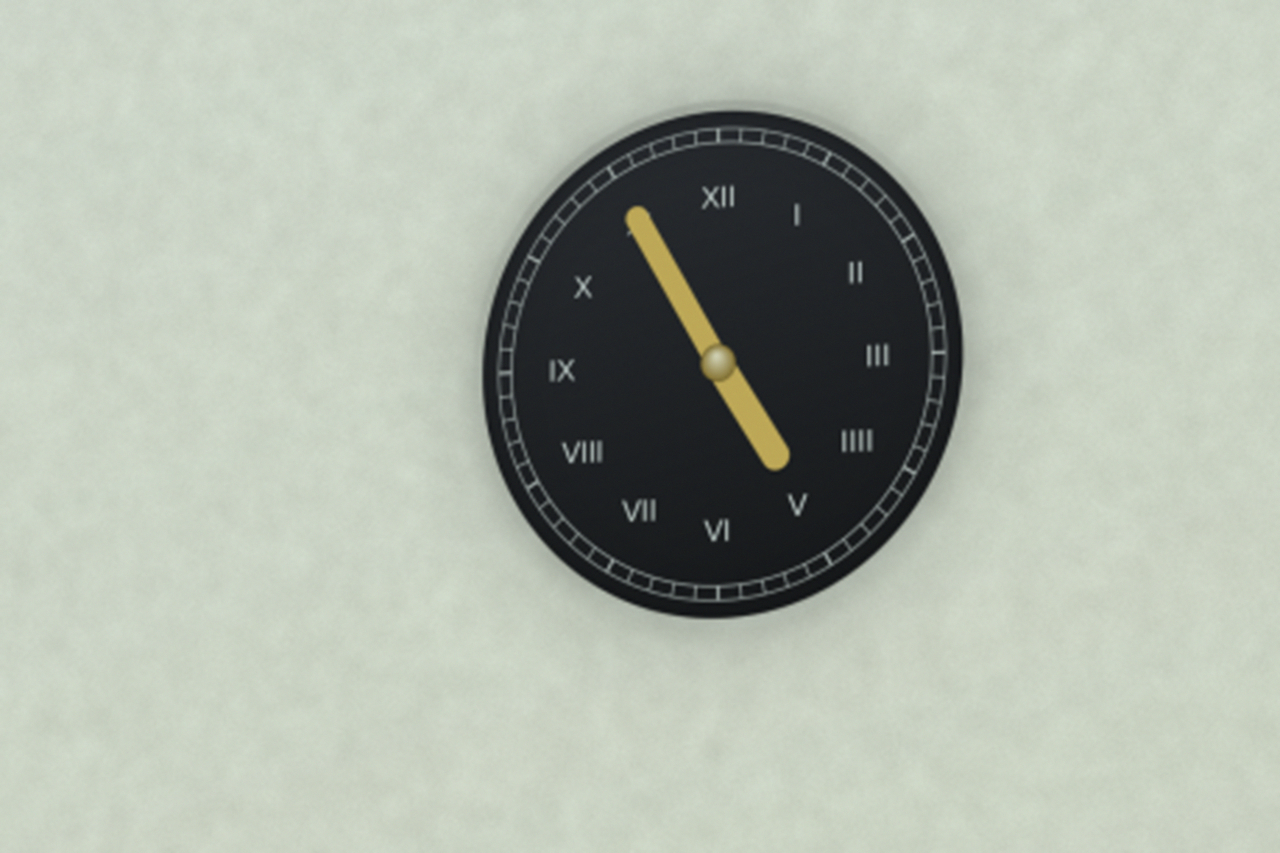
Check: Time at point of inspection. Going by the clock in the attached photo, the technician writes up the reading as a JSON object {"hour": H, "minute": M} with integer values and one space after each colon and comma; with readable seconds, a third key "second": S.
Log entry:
{"hour": 4, "minute": 55}
